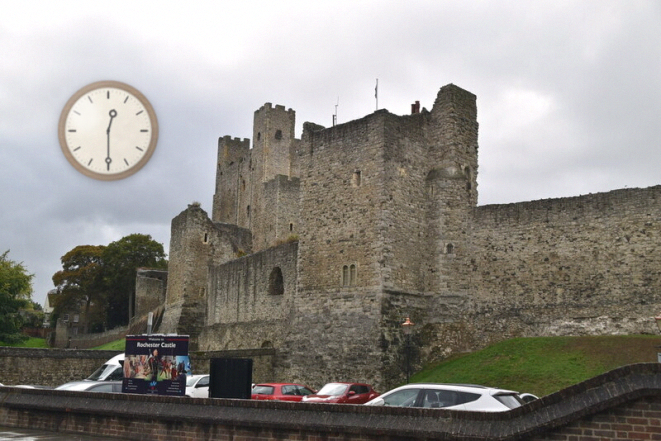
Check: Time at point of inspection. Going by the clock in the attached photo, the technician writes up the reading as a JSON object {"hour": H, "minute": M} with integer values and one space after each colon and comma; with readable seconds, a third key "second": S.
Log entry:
{"hour": 12, "minute": 30}
